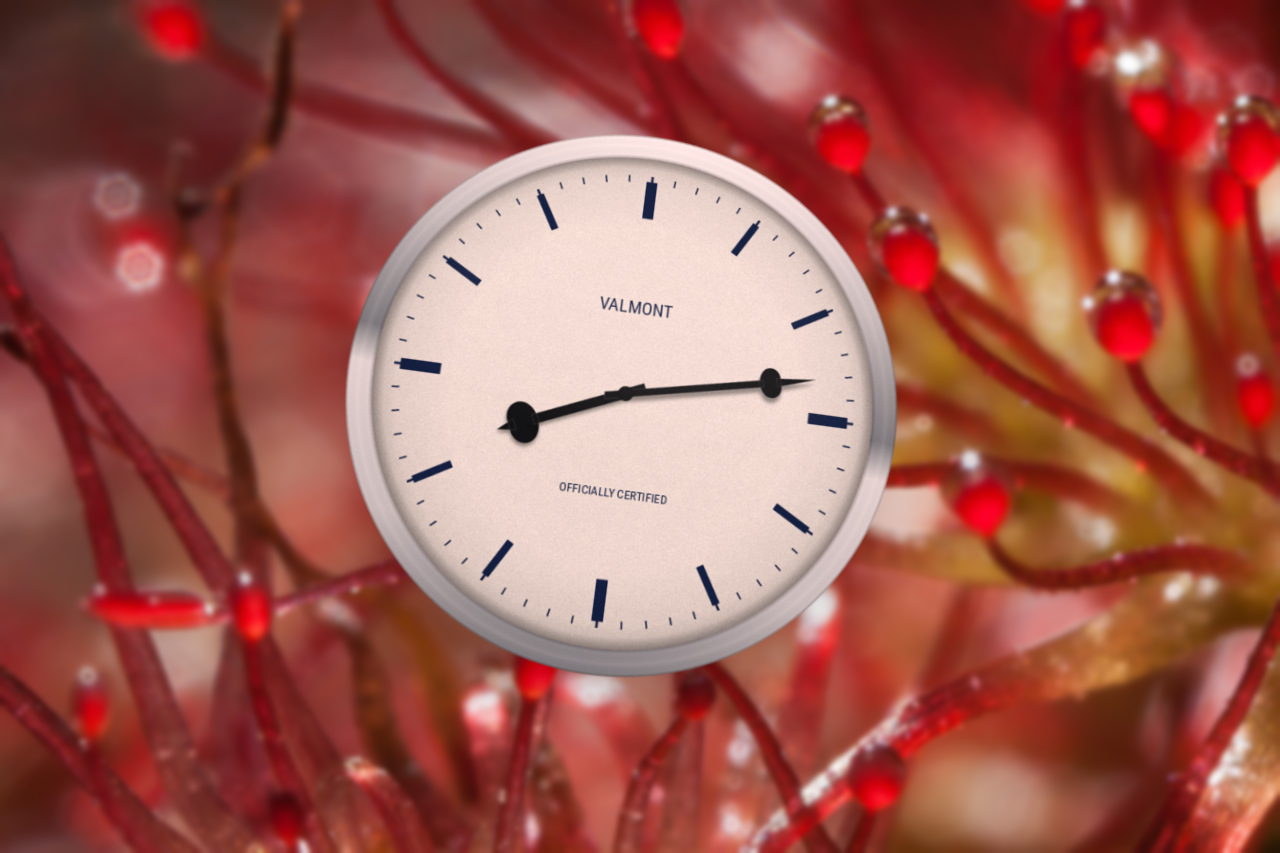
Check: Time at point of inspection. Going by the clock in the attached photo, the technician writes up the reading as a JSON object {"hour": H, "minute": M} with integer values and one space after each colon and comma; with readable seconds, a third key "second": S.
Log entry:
{"hour": 8, "minute": 13}
